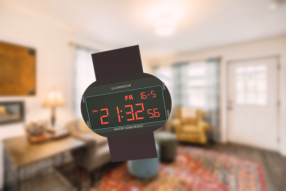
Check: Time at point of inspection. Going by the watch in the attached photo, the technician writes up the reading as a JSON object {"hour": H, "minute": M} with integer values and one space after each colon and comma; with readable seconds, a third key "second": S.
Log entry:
{"hour": 21, "minute": 32, "second": 56}
